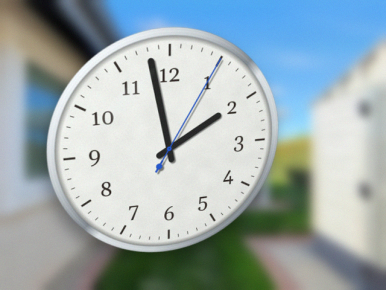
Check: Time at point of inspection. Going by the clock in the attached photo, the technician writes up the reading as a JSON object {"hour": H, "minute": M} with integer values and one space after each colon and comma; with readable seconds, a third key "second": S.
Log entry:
{"hour": 1, "minute": 58, "second": 5}
